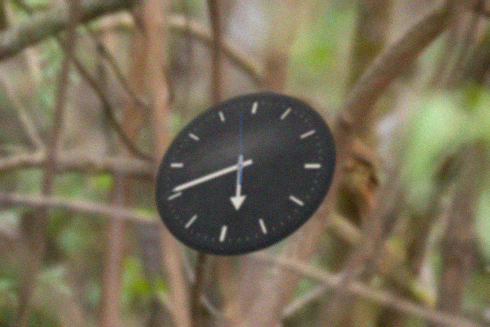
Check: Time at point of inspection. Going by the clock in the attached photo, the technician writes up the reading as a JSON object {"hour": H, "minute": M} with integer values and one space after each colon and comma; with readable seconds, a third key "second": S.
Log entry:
{"hour": 5, "minute": 40, "second": 58}
